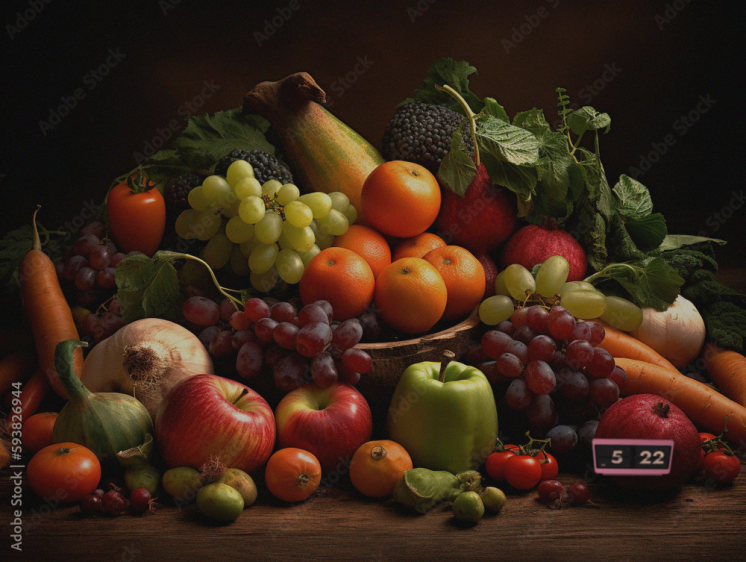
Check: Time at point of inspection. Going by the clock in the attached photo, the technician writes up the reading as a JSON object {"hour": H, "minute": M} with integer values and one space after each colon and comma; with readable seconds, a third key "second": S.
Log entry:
{"hour": 5, "minute": 22}
